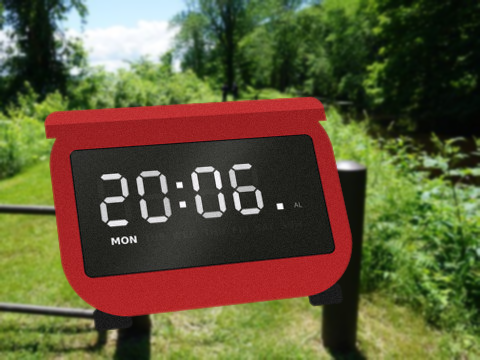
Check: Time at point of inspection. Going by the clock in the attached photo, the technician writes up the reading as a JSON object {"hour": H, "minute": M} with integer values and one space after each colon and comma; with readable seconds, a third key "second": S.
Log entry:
{"hour": 20, "minute": 6}
